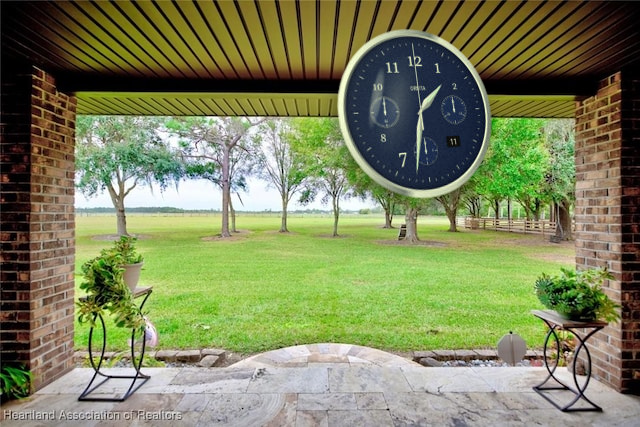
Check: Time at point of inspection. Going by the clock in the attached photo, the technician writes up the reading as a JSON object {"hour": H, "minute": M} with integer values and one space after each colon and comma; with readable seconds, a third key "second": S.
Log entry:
{"hour": 1, "minute": 32}
